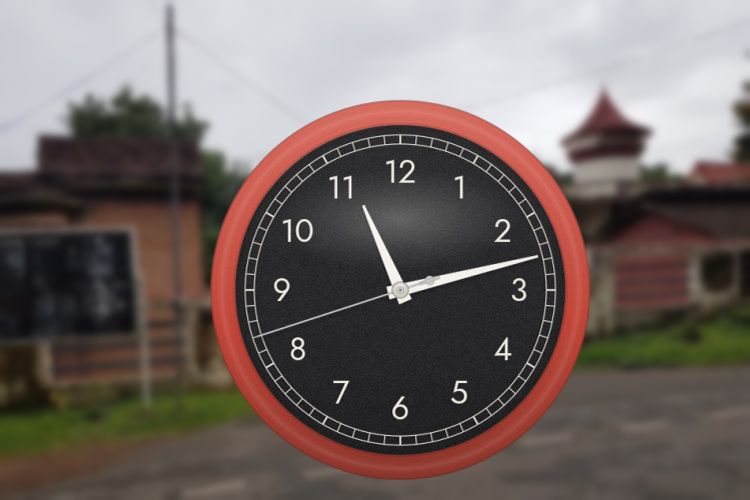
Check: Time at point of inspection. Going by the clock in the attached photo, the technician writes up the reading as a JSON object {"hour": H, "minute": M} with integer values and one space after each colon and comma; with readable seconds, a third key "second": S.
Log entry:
{"hour": 11, "minute": 12, "second": 42}
